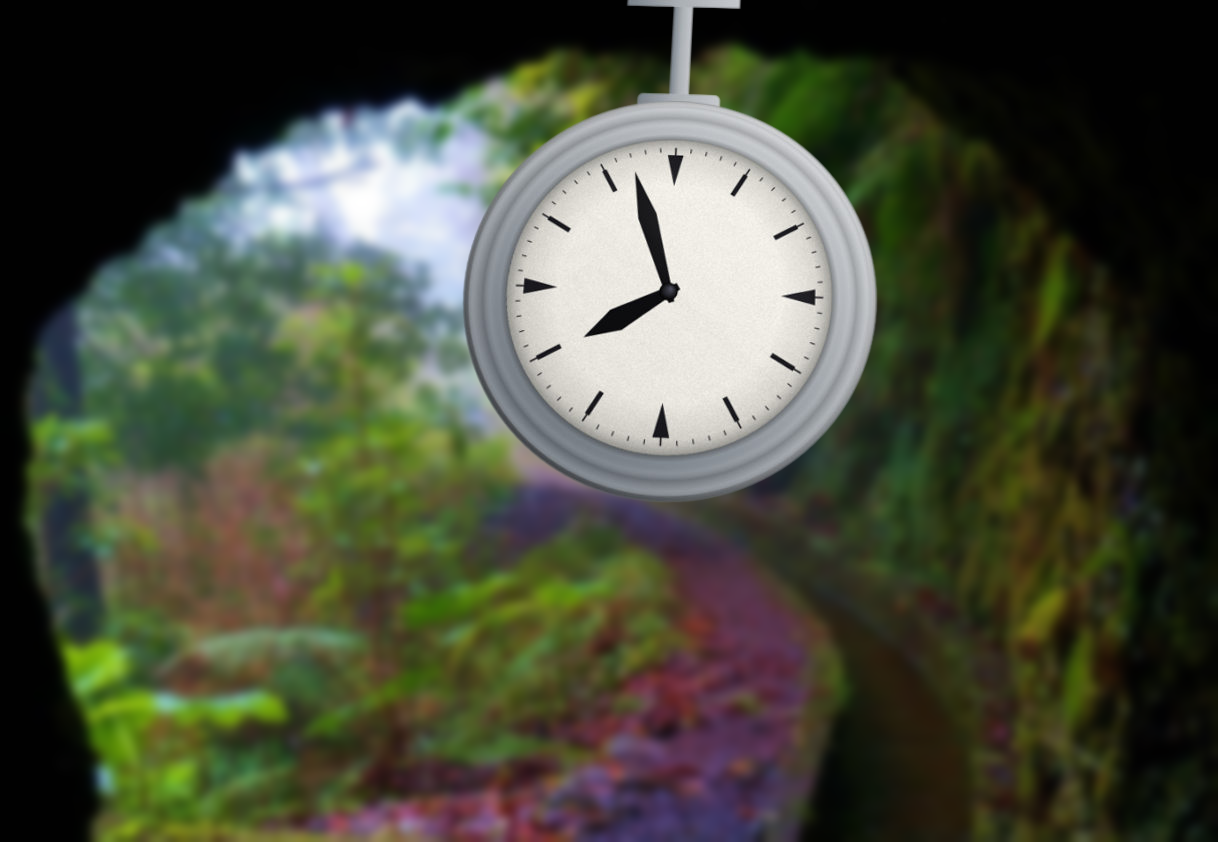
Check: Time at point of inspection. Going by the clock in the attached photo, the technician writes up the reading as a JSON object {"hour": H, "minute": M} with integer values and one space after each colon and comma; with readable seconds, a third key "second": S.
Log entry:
{"hour": 7, "minute": 57}
